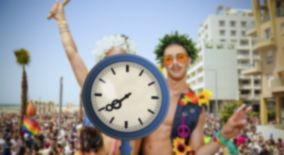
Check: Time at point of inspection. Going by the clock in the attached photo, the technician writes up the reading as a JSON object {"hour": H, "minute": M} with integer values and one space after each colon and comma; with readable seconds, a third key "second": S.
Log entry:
{"hour": 7, "minute": 39}
